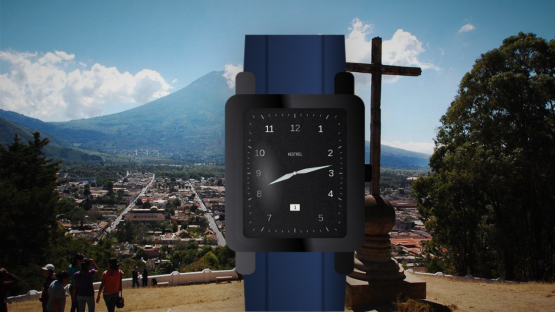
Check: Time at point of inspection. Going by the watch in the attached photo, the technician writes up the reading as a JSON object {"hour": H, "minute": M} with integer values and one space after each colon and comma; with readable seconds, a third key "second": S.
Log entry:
{"hour": 8, "minute": 13}
